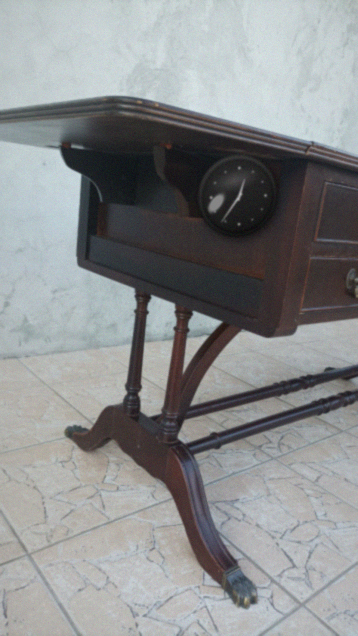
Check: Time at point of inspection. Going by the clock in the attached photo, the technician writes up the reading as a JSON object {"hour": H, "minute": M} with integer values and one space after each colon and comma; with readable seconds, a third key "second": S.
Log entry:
{"hour": 12, "minute": 36}
